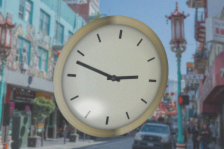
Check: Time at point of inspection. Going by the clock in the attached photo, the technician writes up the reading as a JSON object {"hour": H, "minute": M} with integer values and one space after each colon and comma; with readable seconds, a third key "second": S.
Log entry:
{"hour": 2, "minute": 48}
